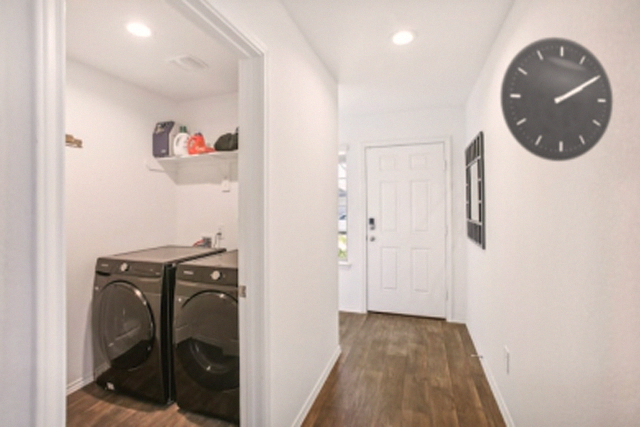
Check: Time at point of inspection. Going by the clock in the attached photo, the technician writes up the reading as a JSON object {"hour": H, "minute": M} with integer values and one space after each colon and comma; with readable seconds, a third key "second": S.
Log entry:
{"hour": 2, "minute": 10}
